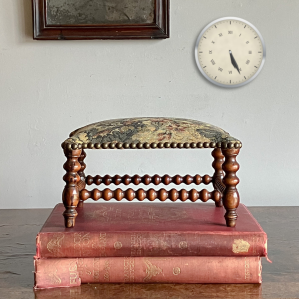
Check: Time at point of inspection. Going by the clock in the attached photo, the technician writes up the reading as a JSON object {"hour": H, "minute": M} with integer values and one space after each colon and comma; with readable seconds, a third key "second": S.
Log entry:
{"hour": 5, "minute": 26}
